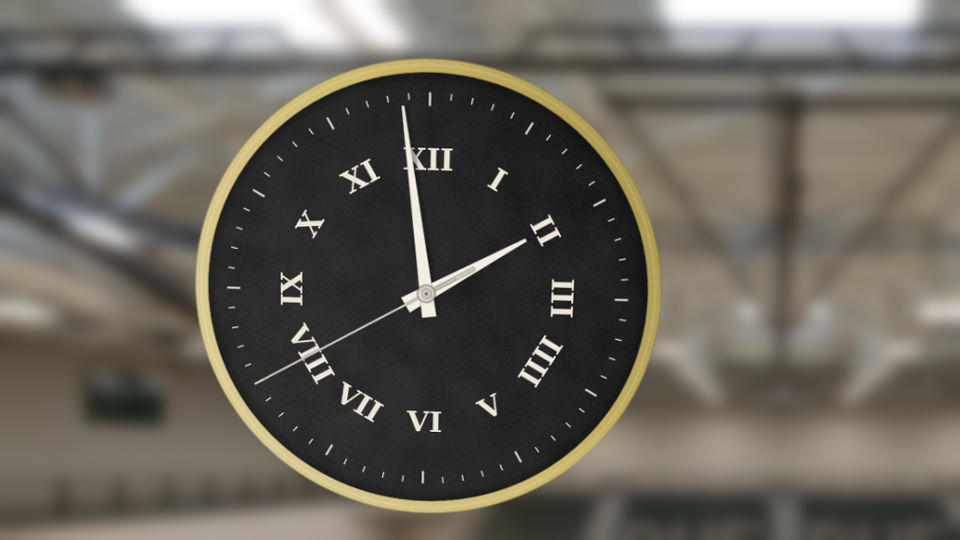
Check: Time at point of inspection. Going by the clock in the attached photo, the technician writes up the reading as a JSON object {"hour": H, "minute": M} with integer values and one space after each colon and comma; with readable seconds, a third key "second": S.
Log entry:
{"hour": 1, "minute": 58, "second": 40}
